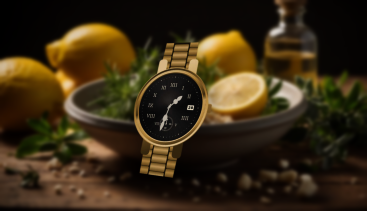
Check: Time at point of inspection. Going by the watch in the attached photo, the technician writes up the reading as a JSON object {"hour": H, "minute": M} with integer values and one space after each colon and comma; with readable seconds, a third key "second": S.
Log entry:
{"hour": 1, "minute": 32}
